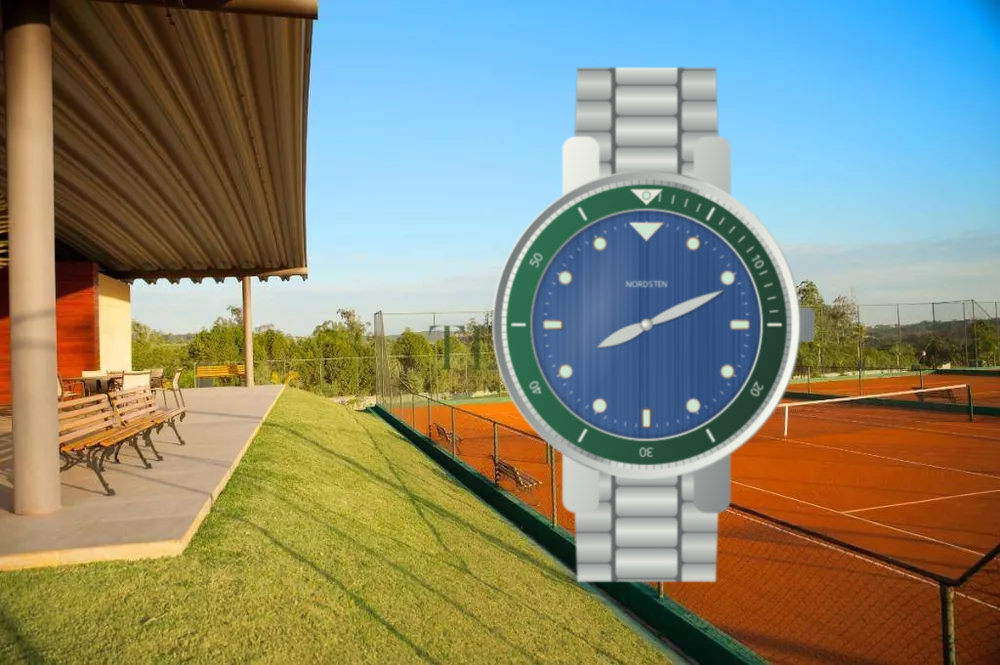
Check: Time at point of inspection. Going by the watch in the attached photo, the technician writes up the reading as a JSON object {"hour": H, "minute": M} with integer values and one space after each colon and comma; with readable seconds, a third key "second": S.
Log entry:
{"hour": 8, "minute": 11}
